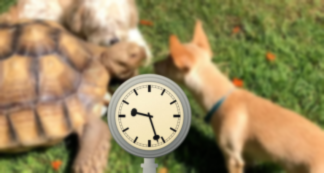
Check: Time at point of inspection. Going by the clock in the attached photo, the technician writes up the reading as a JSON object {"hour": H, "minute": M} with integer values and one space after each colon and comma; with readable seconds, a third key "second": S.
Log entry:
{"hour": 9, "minute": 27}
